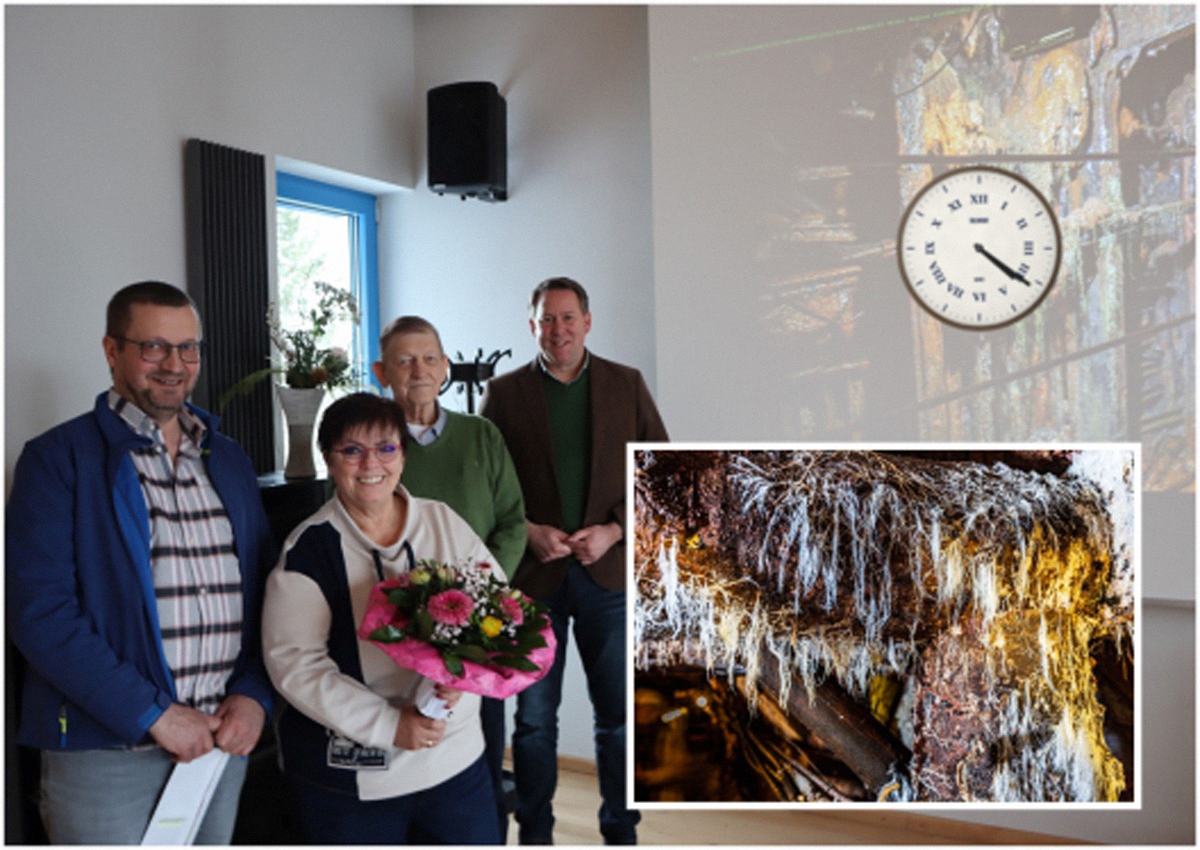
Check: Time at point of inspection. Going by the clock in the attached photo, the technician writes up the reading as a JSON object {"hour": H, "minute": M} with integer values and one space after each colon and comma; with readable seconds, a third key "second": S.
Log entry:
{"hour": 4, "minute": 21}
